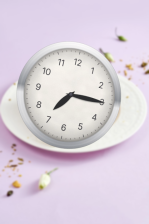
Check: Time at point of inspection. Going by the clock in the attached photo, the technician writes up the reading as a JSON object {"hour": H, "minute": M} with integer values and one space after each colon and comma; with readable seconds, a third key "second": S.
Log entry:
{"hour": 7, "minute": 15}
